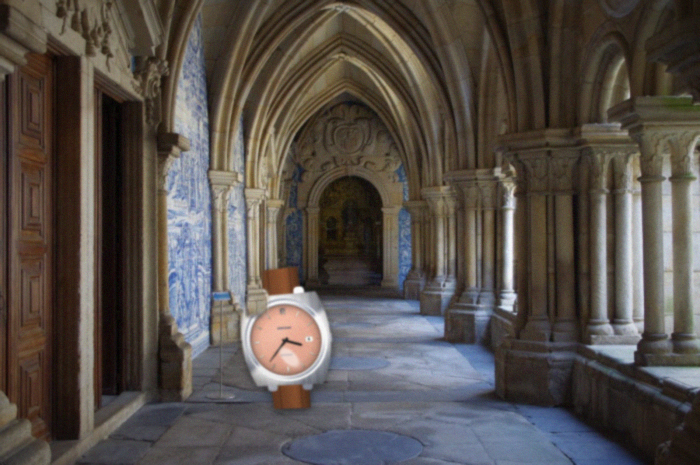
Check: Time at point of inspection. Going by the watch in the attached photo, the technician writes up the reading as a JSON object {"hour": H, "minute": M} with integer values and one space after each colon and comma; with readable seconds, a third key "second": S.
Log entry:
{"hour": 3, "minute": 37}
